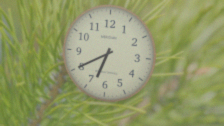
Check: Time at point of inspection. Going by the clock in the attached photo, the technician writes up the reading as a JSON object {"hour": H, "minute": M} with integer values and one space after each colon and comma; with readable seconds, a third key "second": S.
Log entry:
{"hour": 6, "minute": 40}
